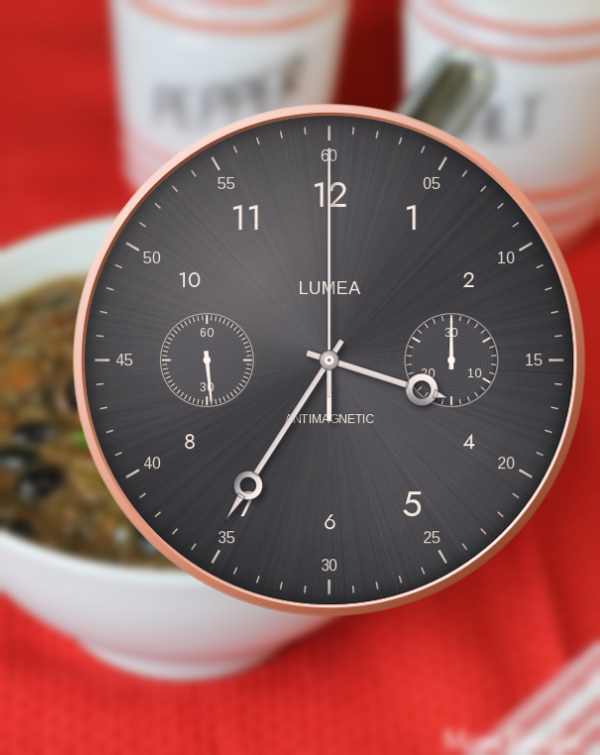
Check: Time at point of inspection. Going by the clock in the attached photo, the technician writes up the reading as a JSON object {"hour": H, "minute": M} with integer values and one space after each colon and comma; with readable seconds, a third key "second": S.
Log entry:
{"hour": 3, "minute": 35, "second": 29}
